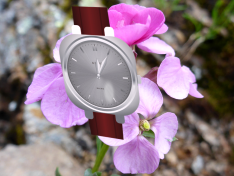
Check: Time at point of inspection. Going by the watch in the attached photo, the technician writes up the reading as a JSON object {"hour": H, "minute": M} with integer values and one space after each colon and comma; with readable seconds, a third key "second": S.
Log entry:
{"hour": 12, "minute": 5}
